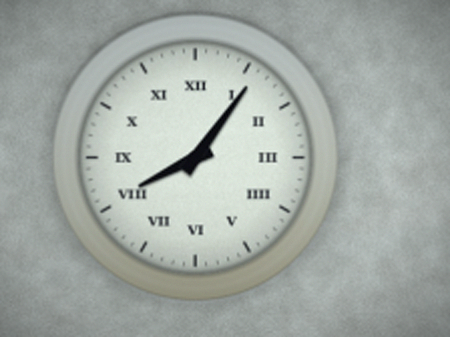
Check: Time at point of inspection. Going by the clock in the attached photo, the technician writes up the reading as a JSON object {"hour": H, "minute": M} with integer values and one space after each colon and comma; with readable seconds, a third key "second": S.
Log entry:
{"hour": 8, "minute": 6}
